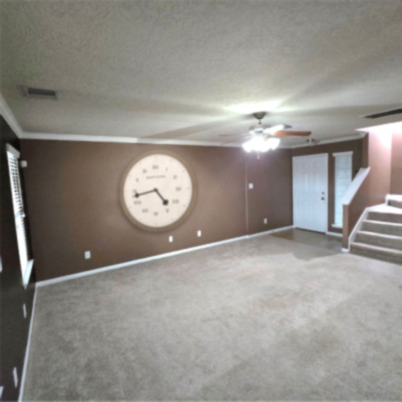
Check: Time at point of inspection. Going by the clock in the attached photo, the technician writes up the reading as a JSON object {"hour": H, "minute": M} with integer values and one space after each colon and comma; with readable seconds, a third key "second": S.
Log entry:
{"hour": 4, "minute": 43}
